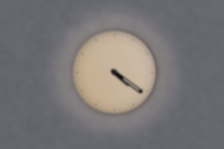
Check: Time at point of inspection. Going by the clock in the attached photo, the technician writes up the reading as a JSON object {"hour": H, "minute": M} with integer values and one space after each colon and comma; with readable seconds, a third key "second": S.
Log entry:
{"hour": 4, "minute": 21}
